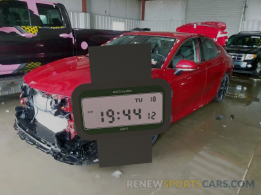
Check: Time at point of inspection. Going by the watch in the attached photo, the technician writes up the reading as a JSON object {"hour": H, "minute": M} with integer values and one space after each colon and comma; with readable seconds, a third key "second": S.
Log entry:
{"hour": 19, "minute": 44, "second": 12}
